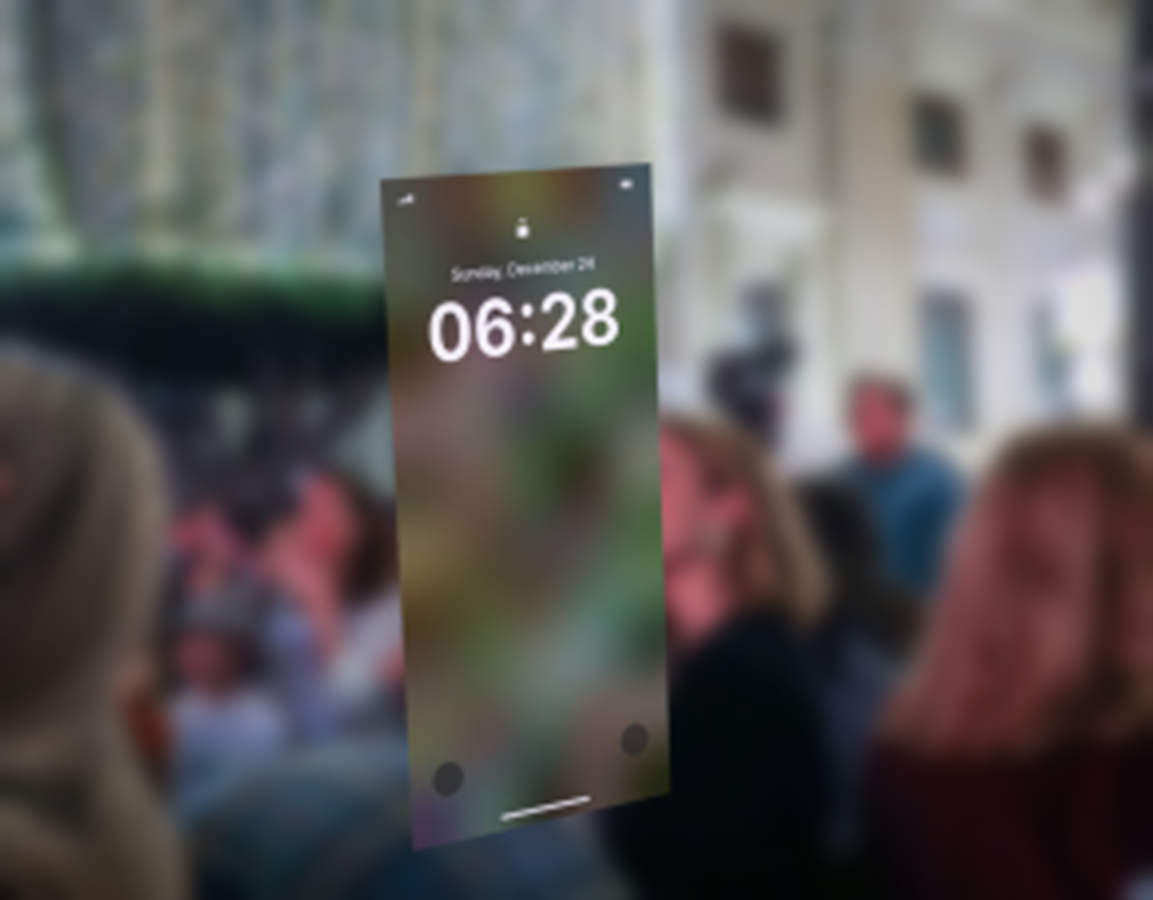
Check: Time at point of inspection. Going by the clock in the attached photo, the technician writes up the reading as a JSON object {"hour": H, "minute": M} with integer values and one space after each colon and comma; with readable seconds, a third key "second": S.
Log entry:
{"hour": 6, "minute": 28}
